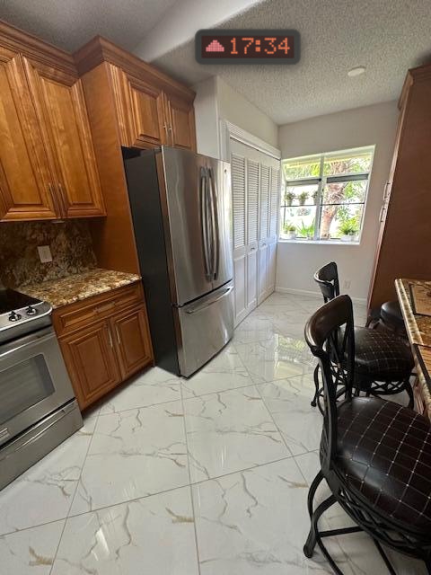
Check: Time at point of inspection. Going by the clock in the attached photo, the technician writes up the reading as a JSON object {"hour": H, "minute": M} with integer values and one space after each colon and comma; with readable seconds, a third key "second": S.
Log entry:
{"hour": 17, "minute": 34}
